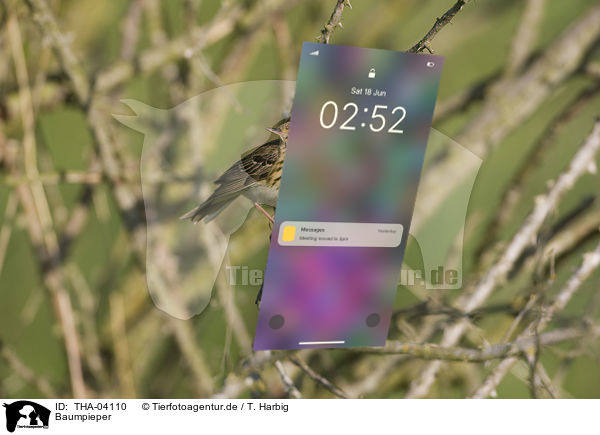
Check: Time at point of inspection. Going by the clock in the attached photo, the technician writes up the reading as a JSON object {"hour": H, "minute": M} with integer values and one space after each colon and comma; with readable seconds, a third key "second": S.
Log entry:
{"hour": 2, "minute": 52}
